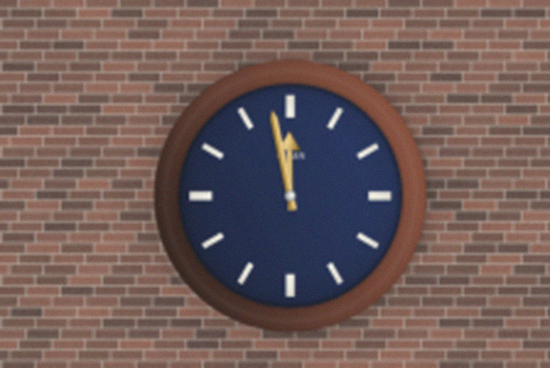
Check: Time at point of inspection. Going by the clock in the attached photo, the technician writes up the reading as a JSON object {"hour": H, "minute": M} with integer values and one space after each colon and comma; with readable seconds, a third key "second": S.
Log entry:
{"hour": 11, "minute": 58}
